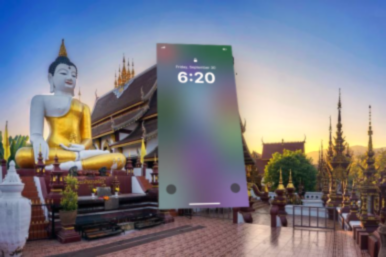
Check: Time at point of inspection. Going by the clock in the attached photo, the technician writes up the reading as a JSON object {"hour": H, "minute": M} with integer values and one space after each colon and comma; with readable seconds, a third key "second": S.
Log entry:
{"hour": 6, "minute": 20}
